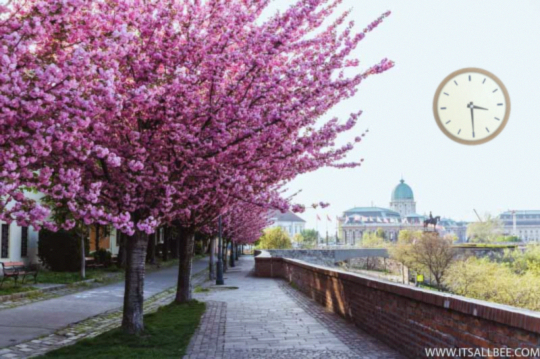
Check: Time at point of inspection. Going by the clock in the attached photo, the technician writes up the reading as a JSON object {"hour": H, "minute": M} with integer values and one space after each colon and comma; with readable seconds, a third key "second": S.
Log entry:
{"hour": 3, "minute": 30}
